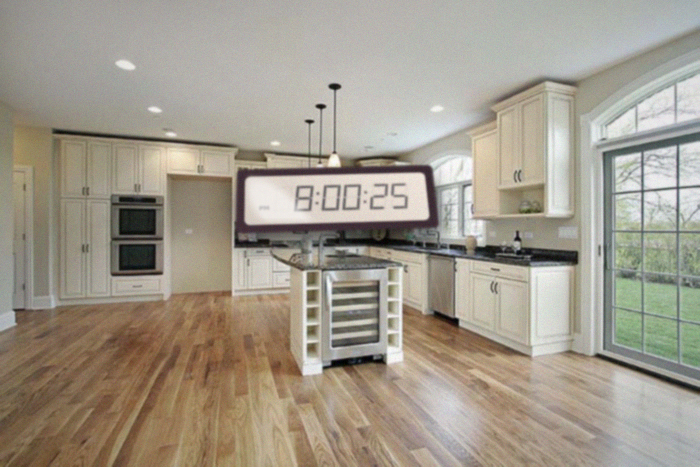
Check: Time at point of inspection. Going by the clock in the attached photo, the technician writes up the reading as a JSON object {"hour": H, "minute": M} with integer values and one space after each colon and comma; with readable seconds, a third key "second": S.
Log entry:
{"hour": 8, "minute": 0, "second": 25}
